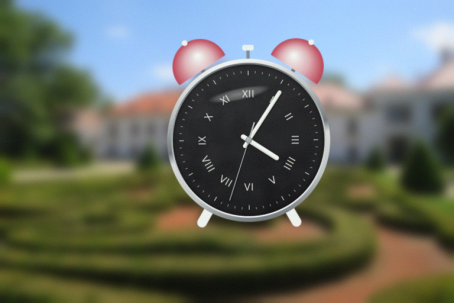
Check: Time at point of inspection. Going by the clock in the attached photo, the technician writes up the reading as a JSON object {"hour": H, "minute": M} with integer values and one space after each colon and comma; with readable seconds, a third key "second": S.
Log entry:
{"hour": 4, "minute": 5, "second": 33}
